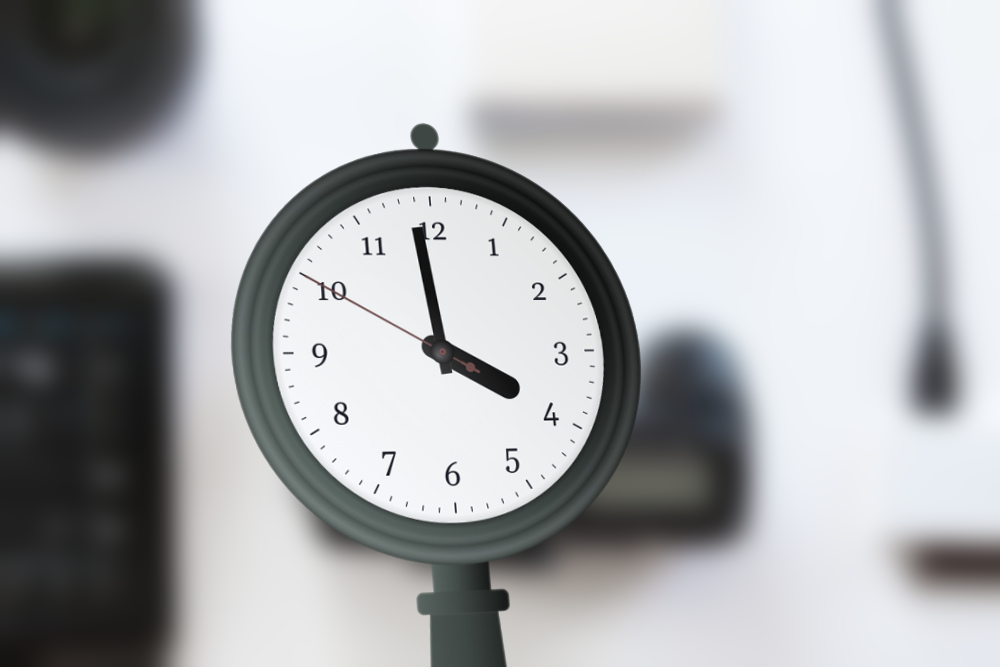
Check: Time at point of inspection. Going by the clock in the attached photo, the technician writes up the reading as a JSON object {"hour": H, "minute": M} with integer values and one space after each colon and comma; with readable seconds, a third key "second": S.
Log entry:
{"hour": 3, "minute": 58, "second": 50}
